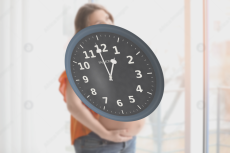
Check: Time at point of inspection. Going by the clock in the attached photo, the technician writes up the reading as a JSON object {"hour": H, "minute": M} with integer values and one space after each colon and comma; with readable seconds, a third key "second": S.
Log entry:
{"hour": 12, "minute": 59}
